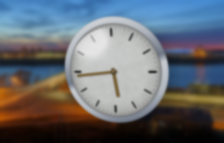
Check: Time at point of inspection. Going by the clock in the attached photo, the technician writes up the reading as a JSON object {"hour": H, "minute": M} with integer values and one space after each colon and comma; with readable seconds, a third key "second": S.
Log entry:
{"hour": 5, "minute": 44}
